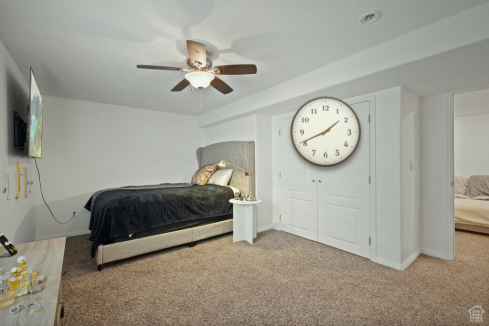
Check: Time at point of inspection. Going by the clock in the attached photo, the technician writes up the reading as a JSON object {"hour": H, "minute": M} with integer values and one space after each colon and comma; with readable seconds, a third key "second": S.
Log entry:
{"hour": 1, "minute": 41}
